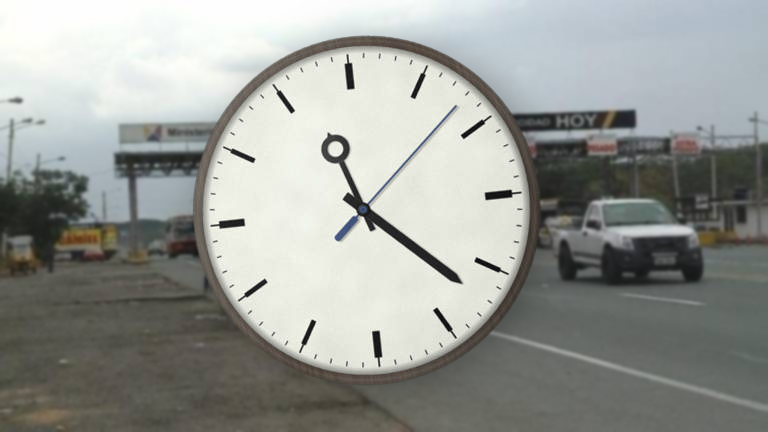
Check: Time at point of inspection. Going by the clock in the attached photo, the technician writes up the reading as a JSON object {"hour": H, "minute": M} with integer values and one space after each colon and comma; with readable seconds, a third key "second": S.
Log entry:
{"hour": 11, "minute": 22, "second": 8}
